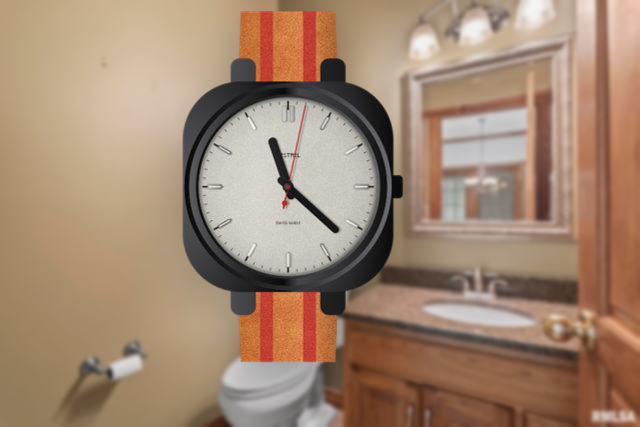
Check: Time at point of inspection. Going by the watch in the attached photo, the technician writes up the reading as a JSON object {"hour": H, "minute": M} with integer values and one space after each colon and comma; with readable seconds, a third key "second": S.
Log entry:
{"hour": 11, "minute": 22, "second": 2}
